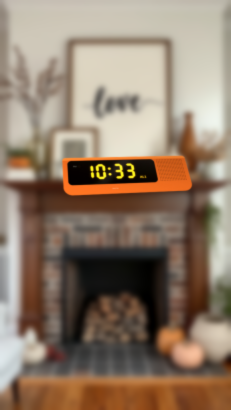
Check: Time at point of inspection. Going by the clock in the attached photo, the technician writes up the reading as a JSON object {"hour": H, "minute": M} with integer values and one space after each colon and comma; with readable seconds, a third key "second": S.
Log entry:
{"hour": 10, "minute": 33}
